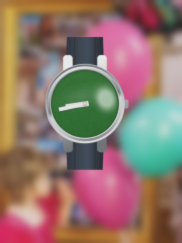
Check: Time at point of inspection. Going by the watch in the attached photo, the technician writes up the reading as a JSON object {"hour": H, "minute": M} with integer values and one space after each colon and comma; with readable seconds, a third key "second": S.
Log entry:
{"hour": 8, "minute": 43}
